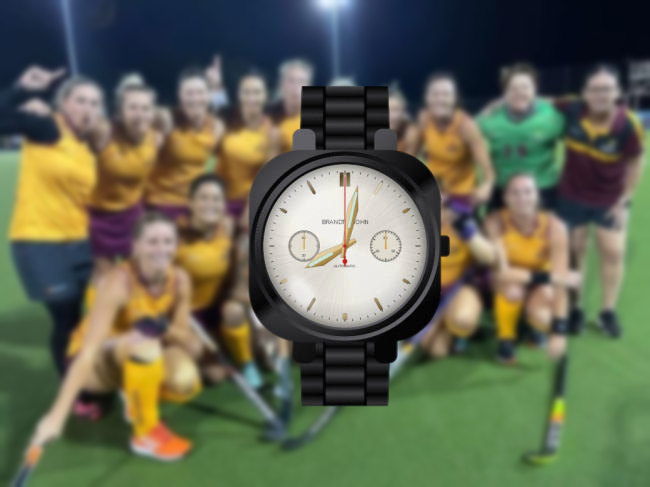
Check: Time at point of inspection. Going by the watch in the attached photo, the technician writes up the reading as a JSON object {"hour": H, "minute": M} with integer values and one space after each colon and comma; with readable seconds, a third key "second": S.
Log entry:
{"hour": 8, "minute": 2}
